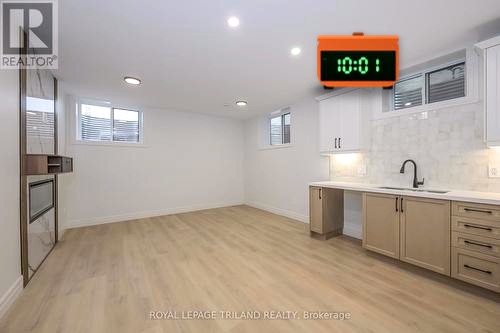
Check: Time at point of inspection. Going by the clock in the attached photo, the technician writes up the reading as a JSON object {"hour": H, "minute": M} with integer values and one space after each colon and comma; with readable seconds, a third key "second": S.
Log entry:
{"hour": 10, "minute": 1}
